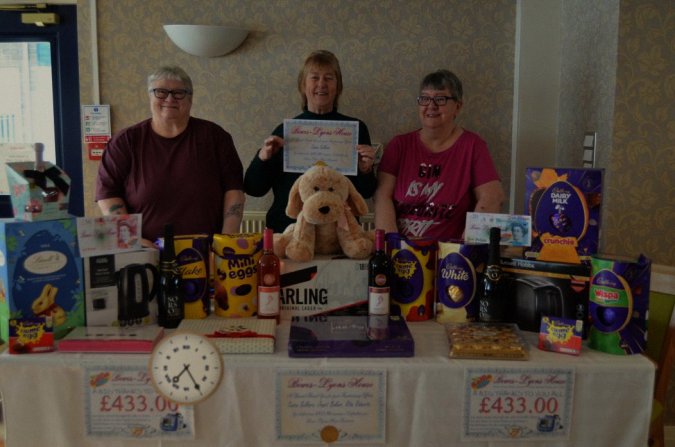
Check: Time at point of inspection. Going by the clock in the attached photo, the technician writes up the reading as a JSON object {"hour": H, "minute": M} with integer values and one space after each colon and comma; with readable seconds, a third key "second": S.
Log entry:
{"hour": 7, "minute": 25}
